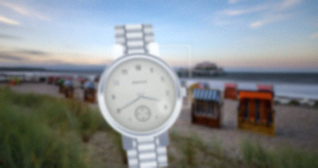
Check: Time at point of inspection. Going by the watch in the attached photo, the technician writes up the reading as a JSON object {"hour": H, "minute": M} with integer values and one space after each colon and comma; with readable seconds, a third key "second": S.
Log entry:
{"hour": 3, "minute": 40}
